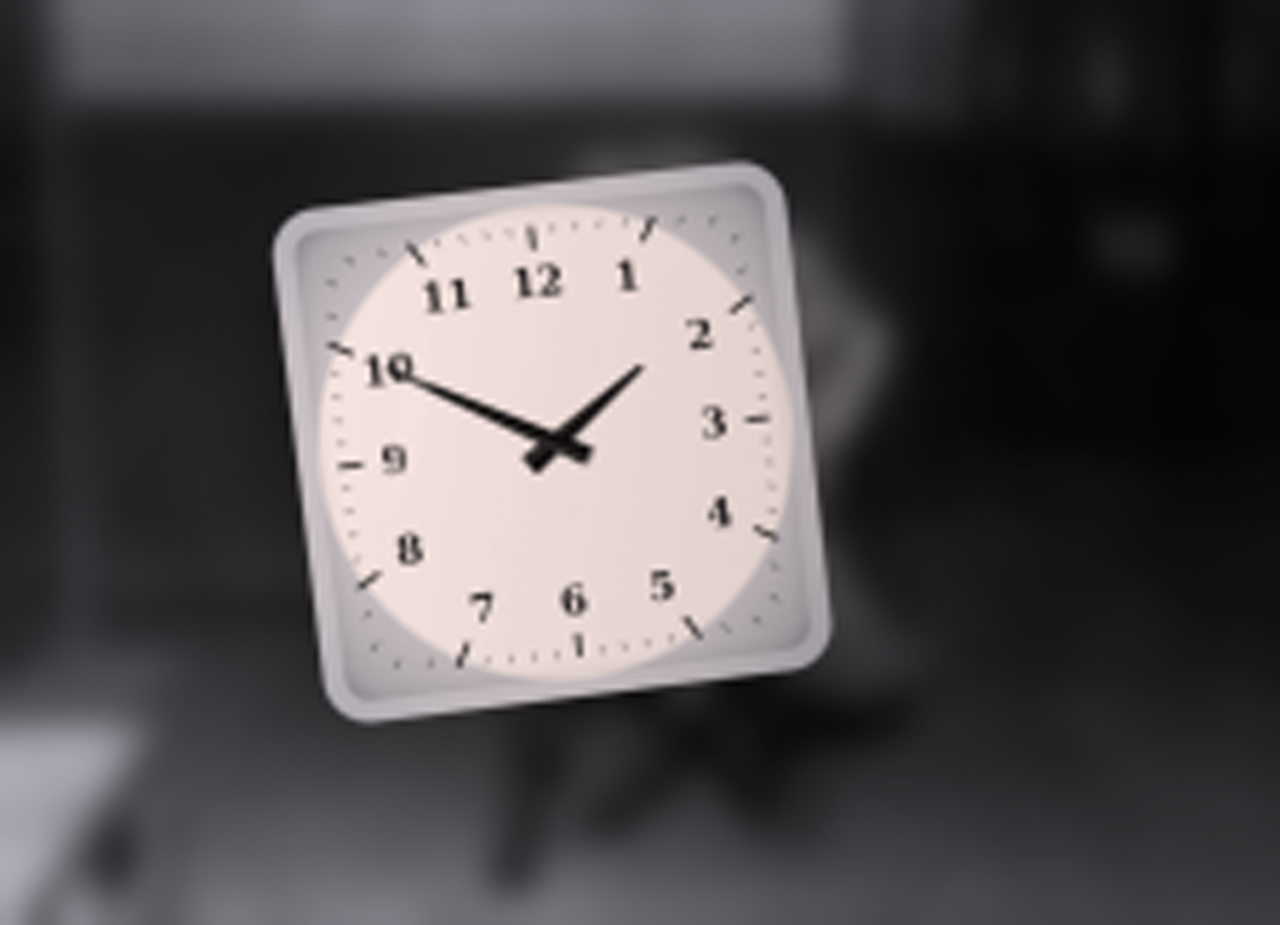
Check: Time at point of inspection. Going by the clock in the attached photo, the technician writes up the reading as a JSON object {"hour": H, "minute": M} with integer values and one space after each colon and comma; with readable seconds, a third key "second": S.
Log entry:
{"hour": 1, "minute": 50}
